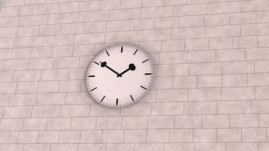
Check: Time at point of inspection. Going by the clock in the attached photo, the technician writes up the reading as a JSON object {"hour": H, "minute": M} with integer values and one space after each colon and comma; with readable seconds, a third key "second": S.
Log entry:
{"hour": 1, "minute": 51}
